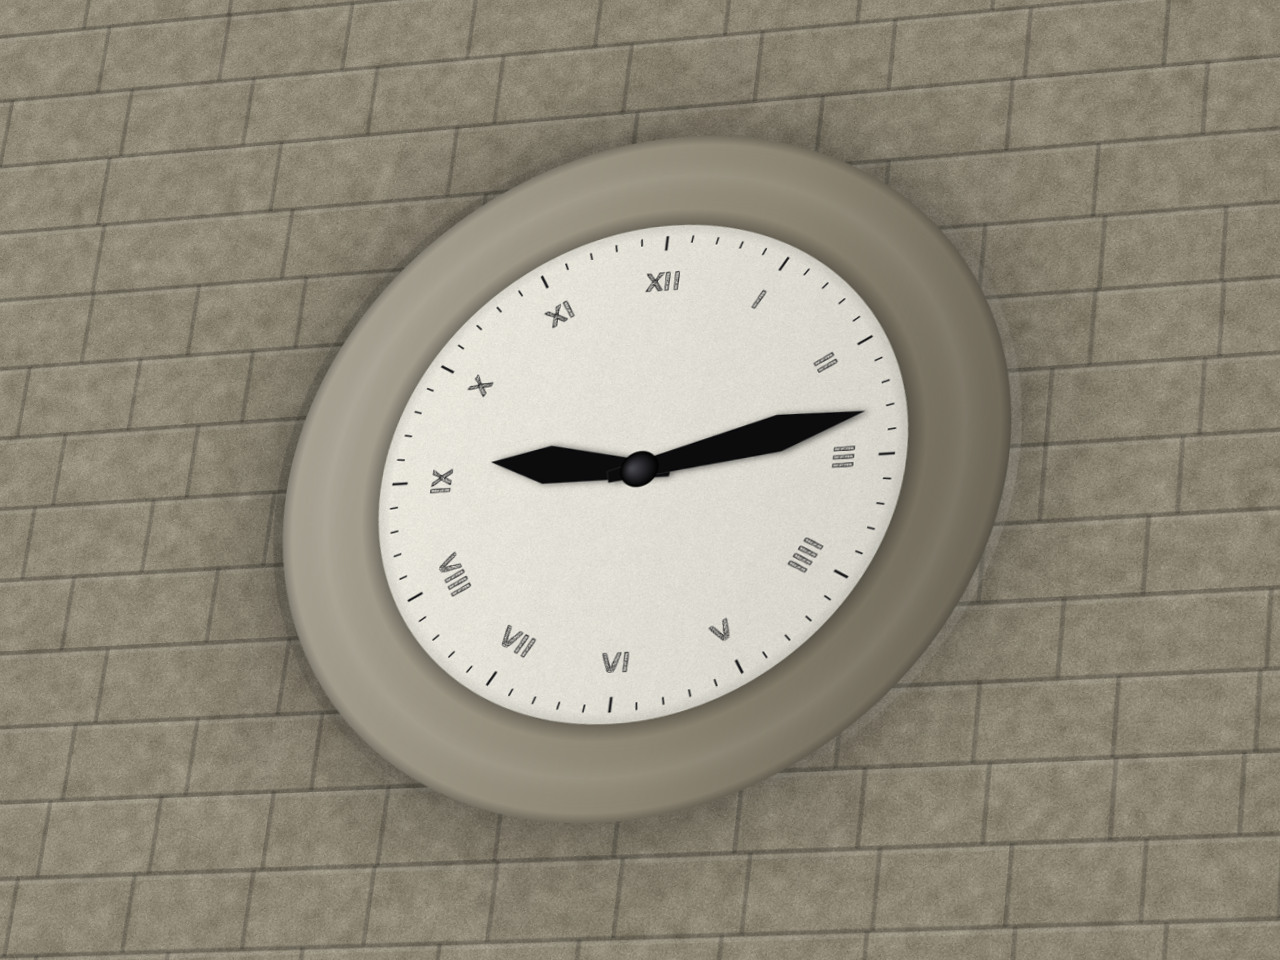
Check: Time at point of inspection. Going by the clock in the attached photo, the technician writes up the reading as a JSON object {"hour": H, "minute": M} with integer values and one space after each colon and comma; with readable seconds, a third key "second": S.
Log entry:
{"hour": 9, "minute": 13}
